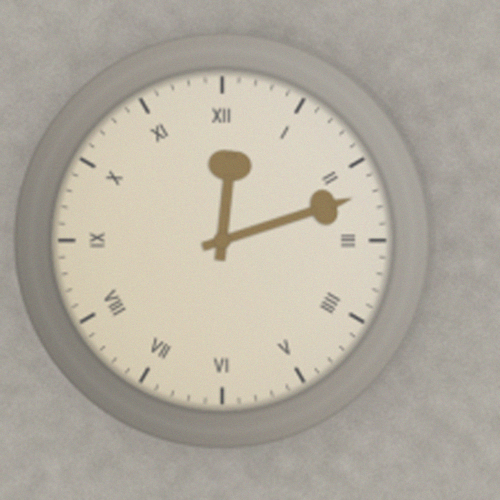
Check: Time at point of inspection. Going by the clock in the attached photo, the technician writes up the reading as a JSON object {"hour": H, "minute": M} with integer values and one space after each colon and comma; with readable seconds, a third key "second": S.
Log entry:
{"hour": 12, "minute": 12}
